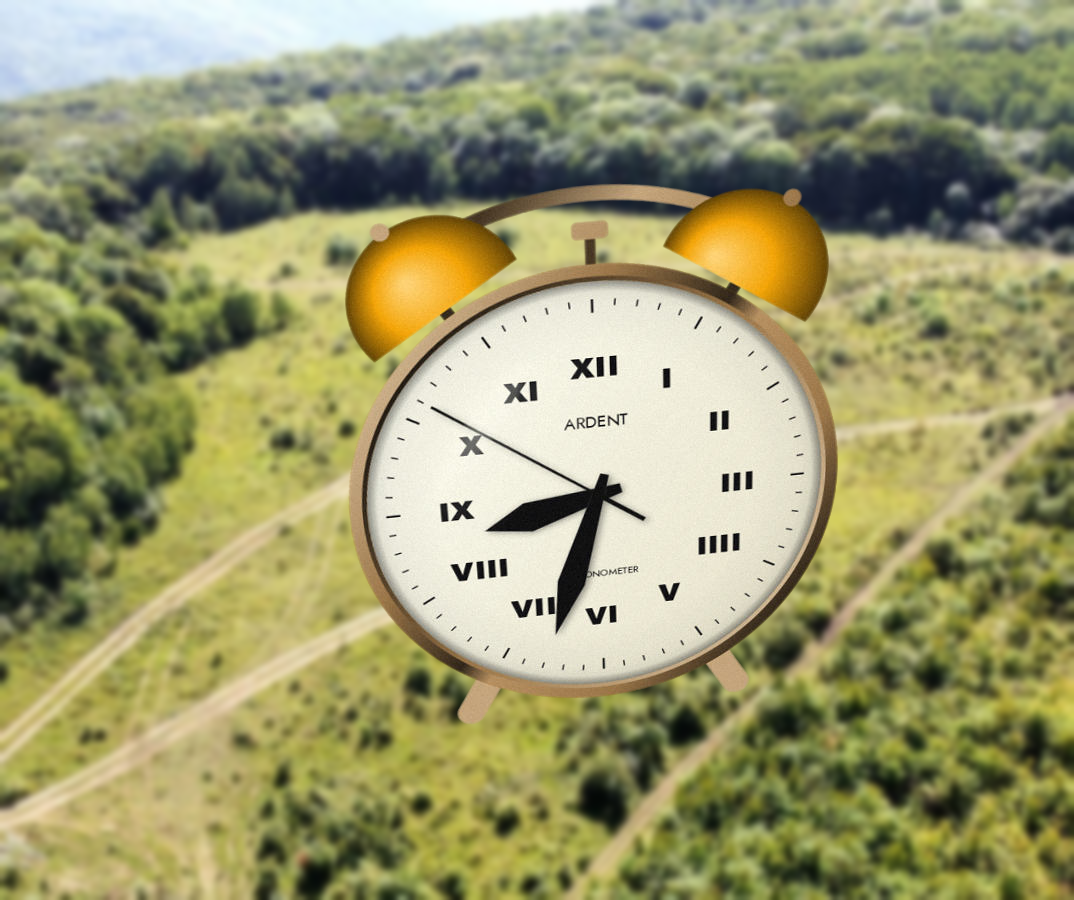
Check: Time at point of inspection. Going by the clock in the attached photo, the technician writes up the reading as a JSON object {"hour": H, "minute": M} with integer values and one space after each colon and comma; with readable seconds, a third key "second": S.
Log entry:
{"hour": 8, "minute": 32, "second": 51}
